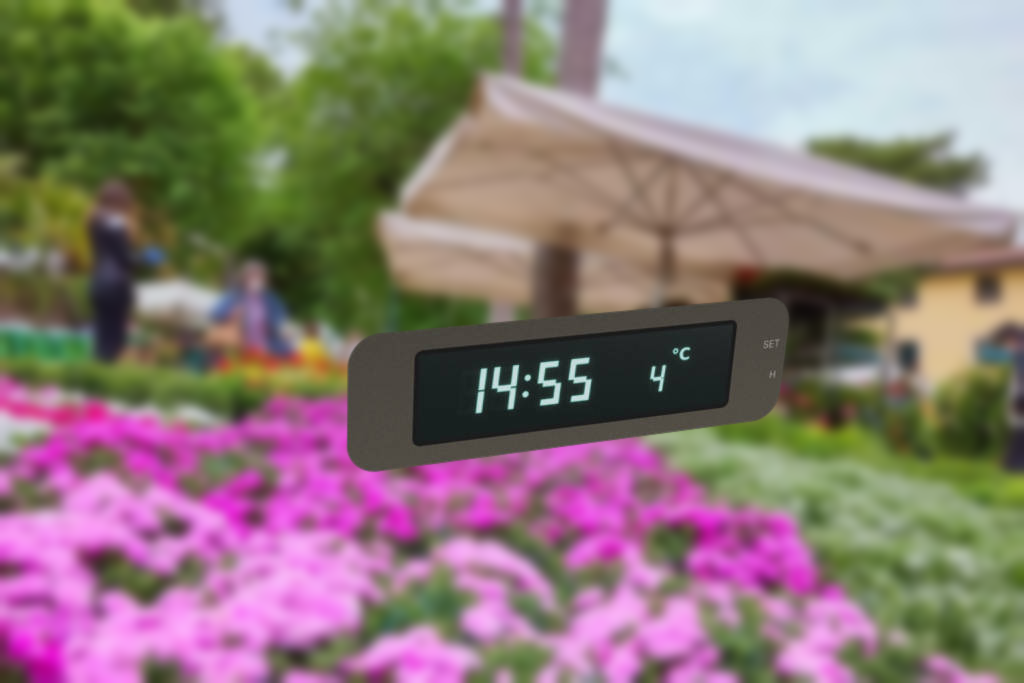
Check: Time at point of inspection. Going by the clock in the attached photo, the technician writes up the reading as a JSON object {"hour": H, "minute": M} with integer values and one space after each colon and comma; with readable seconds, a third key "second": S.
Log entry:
{"hour": 14, "minute": 55}
